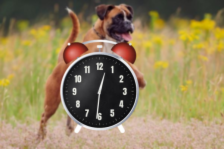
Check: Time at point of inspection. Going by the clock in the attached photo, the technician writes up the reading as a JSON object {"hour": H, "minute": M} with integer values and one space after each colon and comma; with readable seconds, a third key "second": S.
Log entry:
{"hour": 12, "minute": 31}
